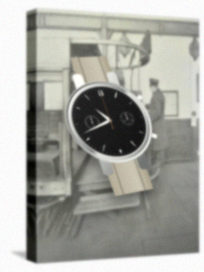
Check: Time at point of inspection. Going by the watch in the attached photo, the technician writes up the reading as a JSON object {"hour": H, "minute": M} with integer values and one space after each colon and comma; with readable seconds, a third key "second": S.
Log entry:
{"hour": 10, "minute": 42}
